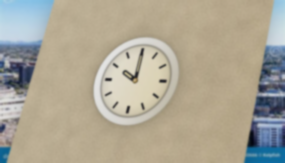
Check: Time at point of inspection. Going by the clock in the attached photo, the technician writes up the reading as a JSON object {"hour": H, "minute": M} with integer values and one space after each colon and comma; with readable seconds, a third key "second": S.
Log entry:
{"hour": 10, "minute": 0}
